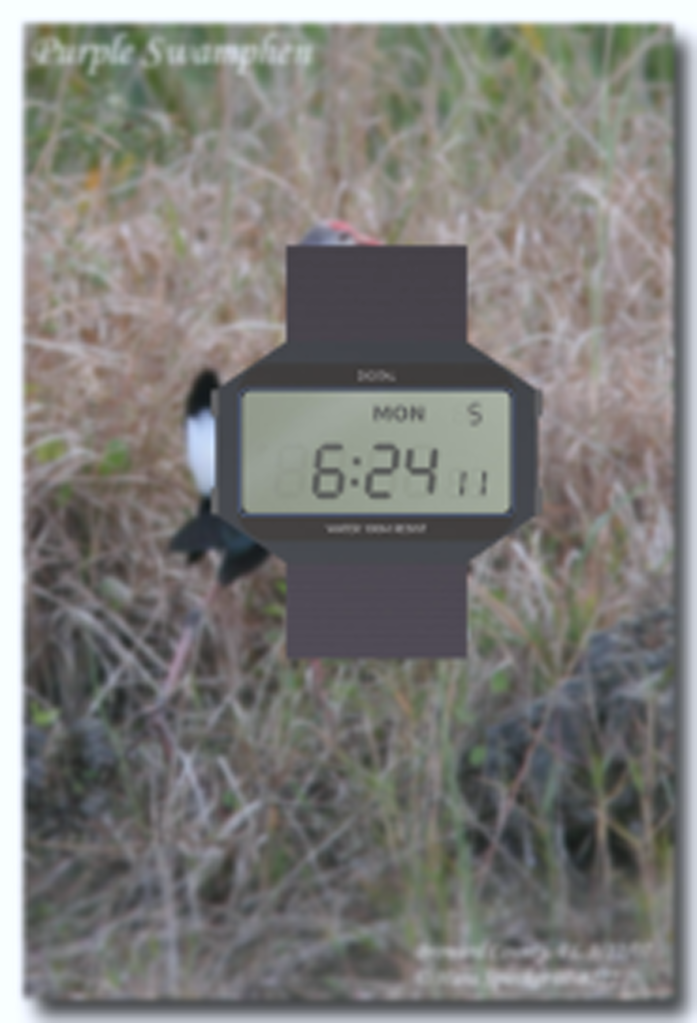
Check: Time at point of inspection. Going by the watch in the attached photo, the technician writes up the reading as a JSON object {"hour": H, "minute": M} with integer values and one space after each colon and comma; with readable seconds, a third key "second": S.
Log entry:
{"hour": 6, "minute": 24, "second": 11}
